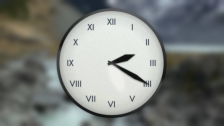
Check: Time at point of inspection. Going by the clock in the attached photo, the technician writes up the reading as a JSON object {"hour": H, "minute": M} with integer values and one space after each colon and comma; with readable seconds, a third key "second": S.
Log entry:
{"hour": 2, "minute": 20}
